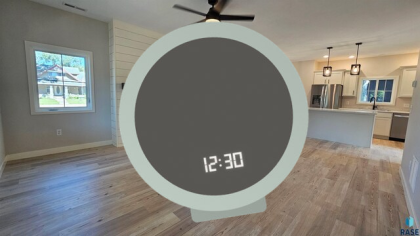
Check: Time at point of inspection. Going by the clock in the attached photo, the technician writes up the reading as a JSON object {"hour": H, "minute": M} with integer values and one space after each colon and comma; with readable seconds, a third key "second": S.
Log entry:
{"hour": 12, "minute": 30}
